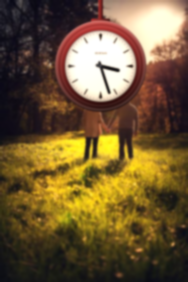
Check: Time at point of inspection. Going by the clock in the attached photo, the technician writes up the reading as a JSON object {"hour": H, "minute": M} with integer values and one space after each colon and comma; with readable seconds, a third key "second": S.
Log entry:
{"hour": 3, "minute": 27}
